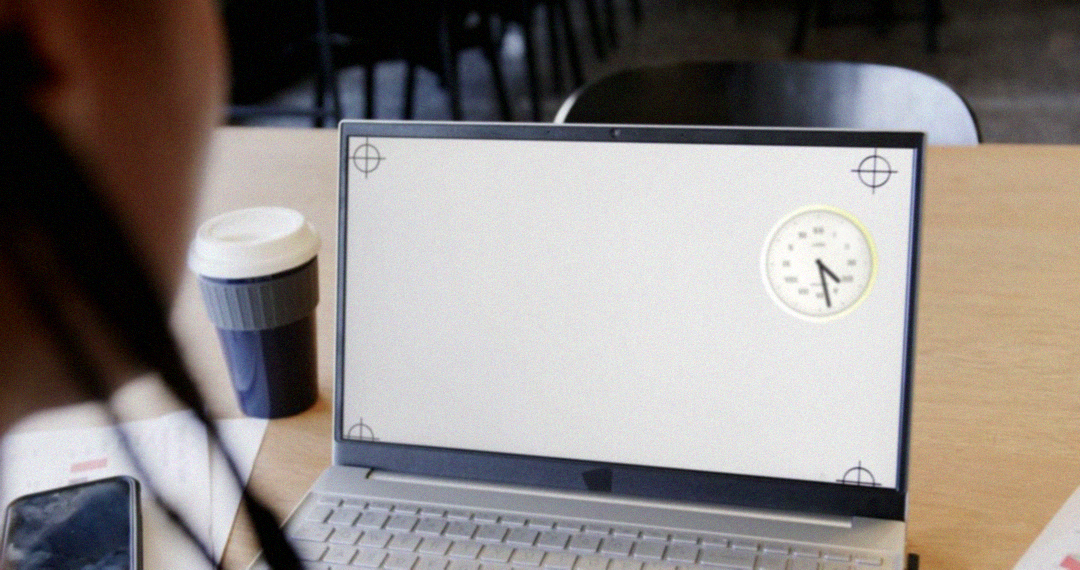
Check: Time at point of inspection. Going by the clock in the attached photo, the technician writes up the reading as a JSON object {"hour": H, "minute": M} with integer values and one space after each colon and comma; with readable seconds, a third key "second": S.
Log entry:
{"hour": 4, "minute": 28}
